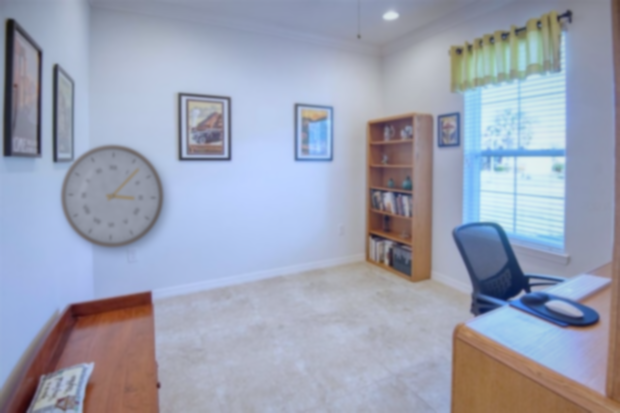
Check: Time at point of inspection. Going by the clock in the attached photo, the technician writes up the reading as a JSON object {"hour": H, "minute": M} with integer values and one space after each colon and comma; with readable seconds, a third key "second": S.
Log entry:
{"hour": 3, "minute": 7}
